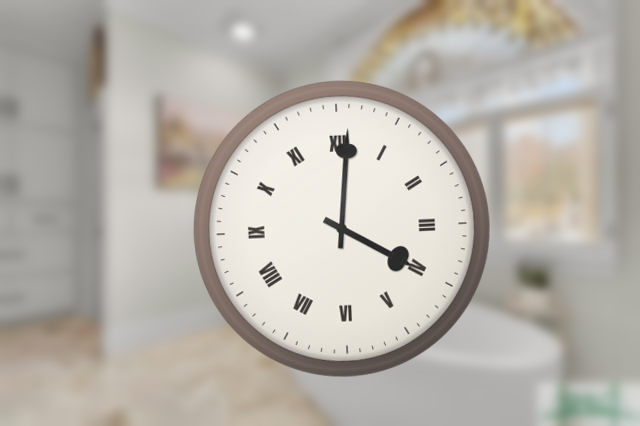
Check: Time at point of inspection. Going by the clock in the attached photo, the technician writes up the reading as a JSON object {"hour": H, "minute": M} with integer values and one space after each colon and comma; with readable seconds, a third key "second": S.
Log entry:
{"hour": 4, "minute": 1}
